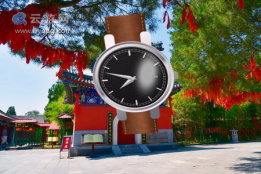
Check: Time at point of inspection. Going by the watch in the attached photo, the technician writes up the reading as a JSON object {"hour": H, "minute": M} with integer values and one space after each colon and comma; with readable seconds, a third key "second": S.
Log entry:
{"hour": 7, "minute": 48}
